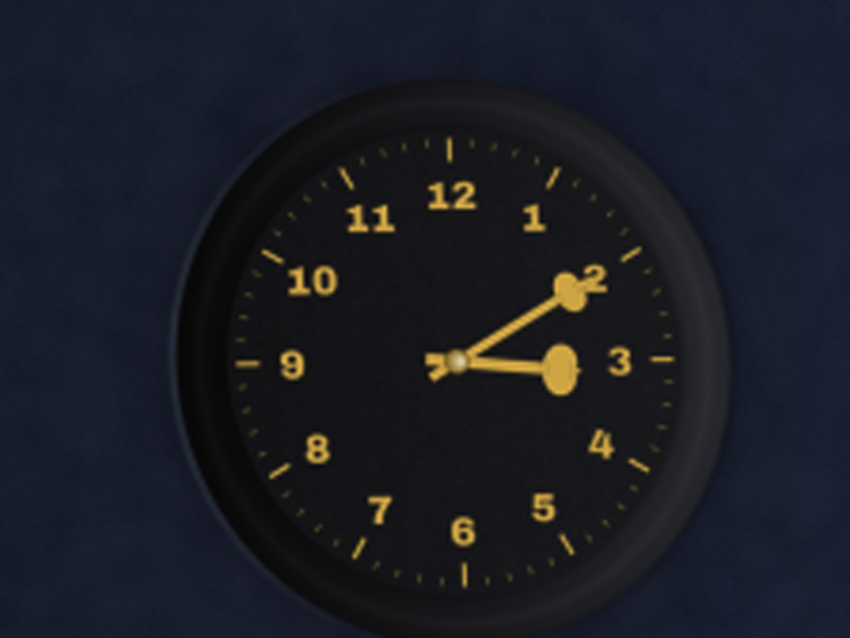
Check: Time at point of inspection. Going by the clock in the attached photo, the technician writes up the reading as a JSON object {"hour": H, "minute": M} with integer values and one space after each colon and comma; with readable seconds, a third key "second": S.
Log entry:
{"hour": 3, "minute": 10}
